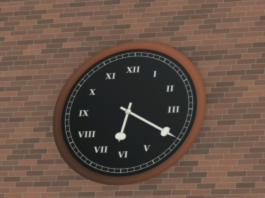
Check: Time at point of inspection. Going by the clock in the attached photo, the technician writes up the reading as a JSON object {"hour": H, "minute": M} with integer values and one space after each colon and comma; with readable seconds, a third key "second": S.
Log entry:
{"hour": 6, "minute": 20}
